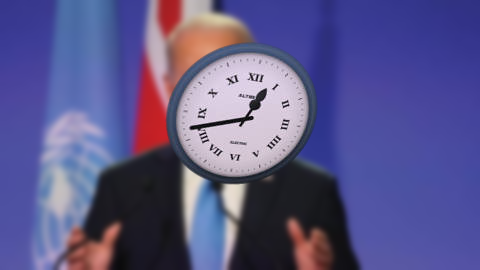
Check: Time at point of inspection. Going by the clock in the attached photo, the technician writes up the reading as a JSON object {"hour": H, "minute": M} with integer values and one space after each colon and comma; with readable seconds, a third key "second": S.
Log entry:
{"hour": 12, "minute": 42}
